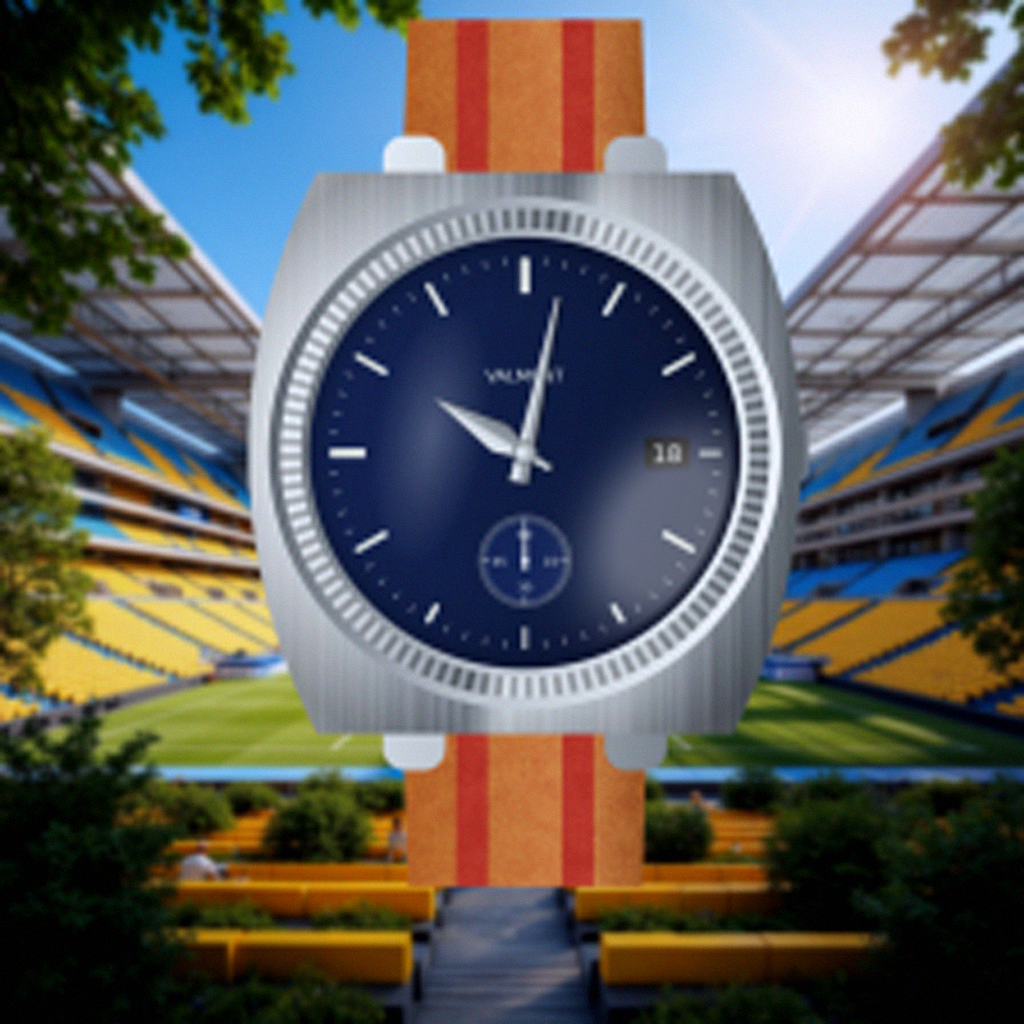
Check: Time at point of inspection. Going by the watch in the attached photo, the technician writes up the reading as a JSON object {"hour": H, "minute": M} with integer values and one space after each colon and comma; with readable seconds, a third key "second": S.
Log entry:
{"hour": 10, "minute": 2}
